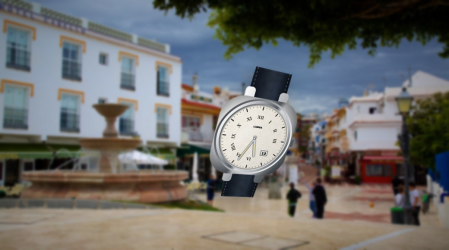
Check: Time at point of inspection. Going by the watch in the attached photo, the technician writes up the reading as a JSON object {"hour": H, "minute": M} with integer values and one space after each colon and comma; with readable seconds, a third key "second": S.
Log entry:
{"hour": 5, "minute": 34}
